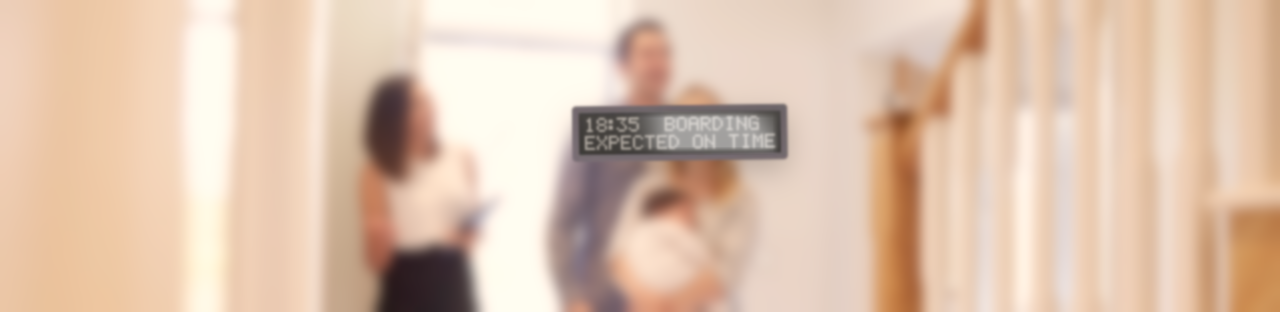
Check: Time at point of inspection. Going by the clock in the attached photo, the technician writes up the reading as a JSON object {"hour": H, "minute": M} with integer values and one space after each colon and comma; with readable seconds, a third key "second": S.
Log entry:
{"hour": 18, "minute": 35}
